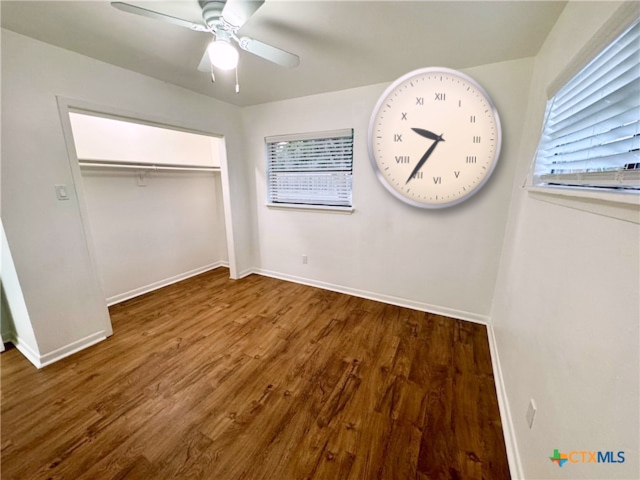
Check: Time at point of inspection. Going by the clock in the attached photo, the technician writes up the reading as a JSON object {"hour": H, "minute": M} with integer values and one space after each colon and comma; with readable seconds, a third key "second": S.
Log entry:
{"hour": 9, "minute": 36}
